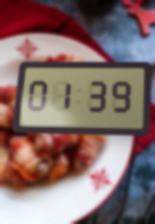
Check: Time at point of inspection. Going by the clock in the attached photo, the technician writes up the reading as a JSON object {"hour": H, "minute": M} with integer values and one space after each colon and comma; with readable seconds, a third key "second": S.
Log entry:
{"hour": 1, "minute": 39}
